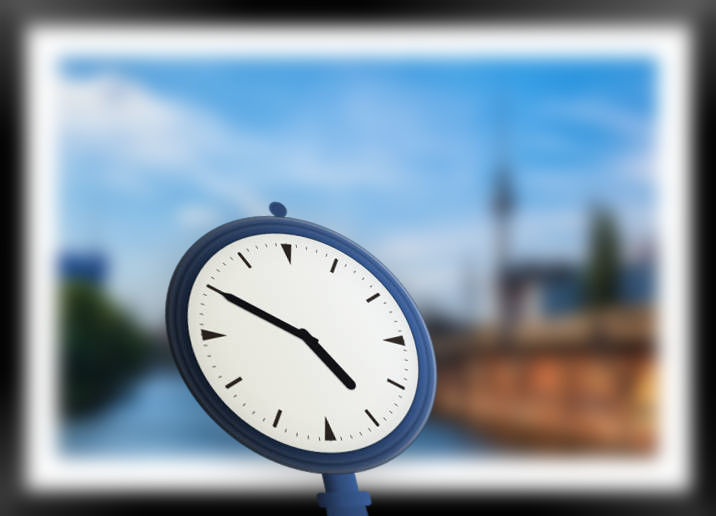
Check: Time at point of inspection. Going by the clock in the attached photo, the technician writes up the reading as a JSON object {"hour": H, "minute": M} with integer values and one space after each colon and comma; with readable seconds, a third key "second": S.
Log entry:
{"hour": 4, "minute": 50}
